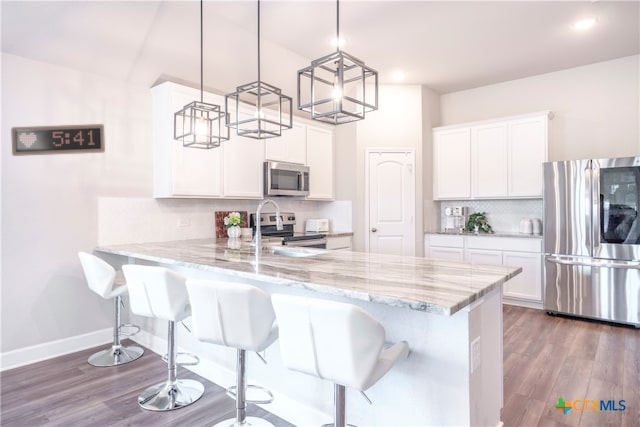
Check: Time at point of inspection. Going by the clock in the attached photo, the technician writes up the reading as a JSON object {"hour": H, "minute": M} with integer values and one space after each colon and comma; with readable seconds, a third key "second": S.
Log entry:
{"hour": 5, "minute": 41}
